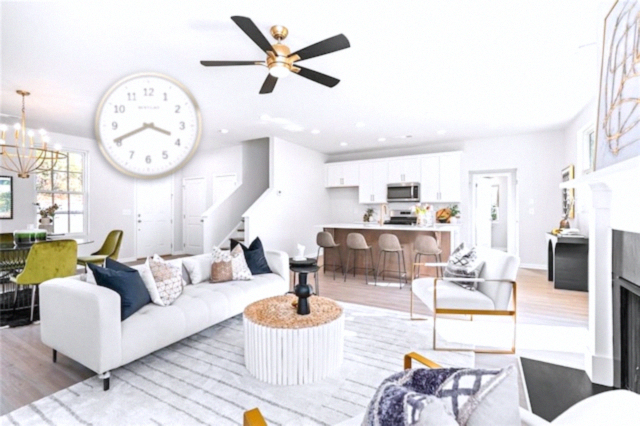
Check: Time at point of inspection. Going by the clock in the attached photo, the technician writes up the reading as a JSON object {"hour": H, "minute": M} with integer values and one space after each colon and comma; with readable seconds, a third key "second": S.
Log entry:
{"hour": 3, "minute": 41}
